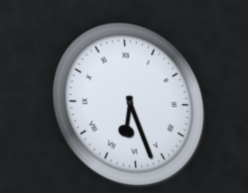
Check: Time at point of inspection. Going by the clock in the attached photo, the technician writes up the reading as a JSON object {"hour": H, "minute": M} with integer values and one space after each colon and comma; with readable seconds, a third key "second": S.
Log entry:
{"hour": 6, "minute": 27}
